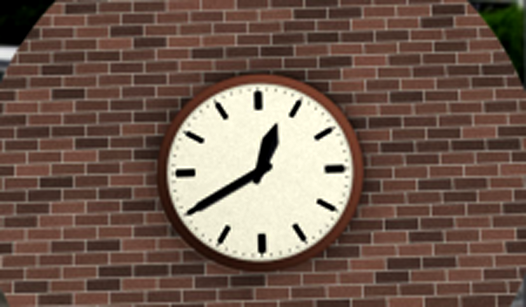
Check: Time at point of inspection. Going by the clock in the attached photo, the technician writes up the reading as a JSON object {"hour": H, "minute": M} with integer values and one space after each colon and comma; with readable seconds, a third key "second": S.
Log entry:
{"hour": 12, "minute": 40}
